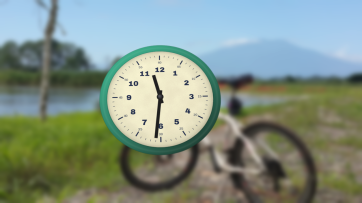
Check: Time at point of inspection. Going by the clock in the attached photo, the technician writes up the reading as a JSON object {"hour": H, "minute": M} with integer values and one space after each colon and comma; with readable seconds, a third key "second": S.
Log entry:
{"hour": 11, "minute": 31}
